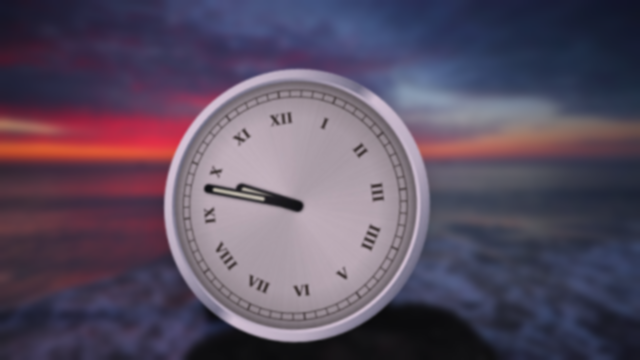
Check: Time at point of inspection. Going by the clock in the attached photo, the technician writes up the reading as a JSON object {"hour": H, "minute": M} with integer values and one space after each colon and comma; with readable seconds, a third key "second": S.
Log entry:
{"hour": 9, "minute": 48}
